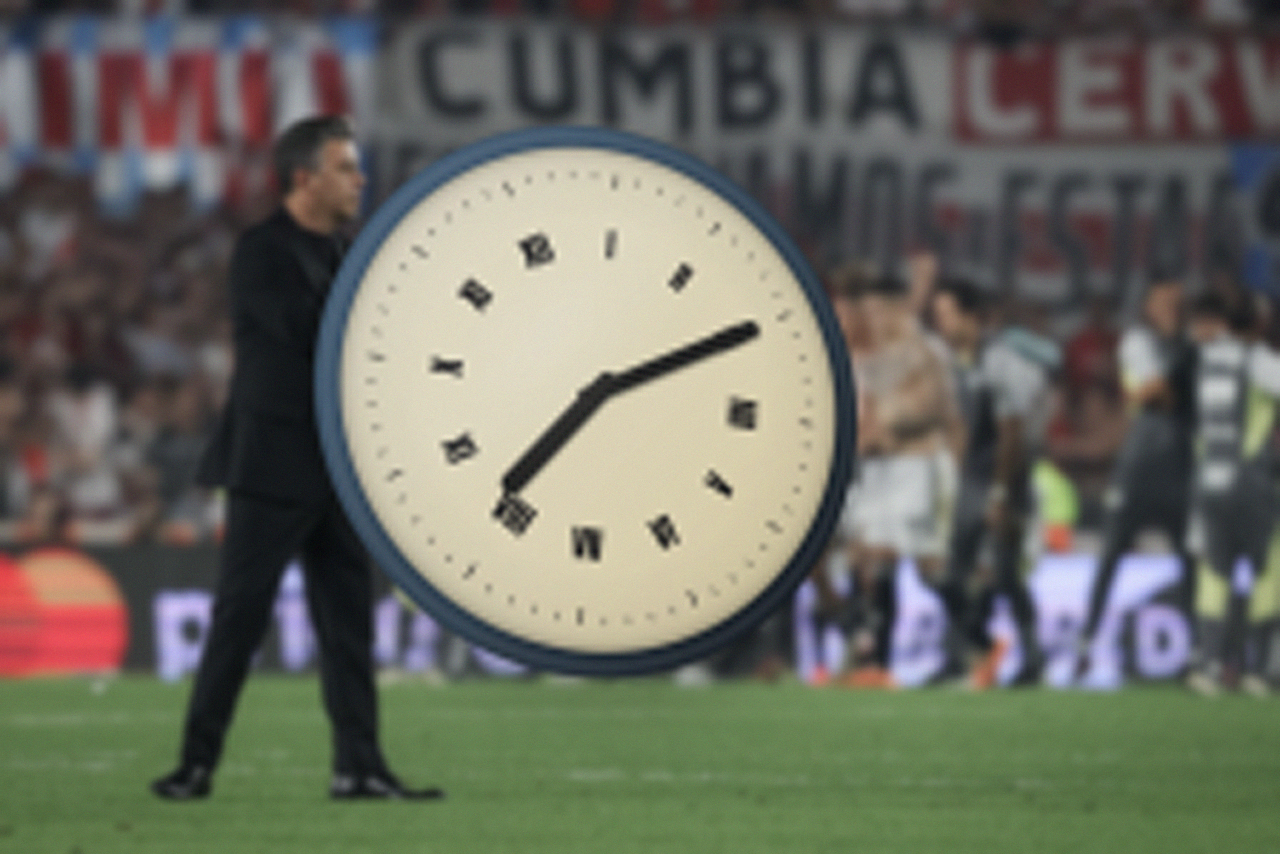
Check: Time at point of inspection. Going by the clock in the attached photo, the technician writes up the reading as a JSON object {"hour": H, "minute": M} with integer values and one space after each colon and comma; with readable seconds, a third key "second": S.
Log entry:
{"hour": 8, "minute": 15}
